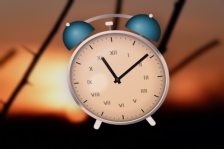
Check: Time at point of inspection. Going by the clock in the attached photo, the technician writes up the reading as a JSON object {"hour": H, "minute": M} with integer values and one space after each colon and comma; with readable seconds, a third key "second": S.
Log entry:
{"hour": 11, "minute": 9}
